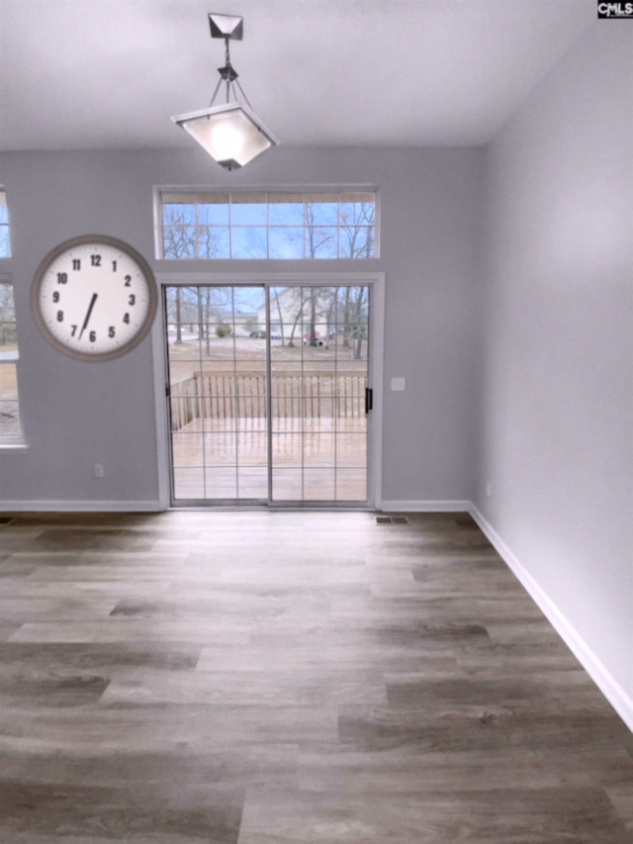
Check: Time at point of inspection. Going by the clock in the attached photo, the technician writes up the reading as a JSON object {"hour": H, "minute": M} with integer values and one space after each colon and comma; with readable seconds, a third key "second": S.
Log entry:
{"hour": 6, "minute": 33}
